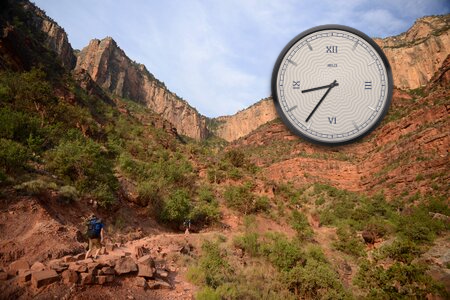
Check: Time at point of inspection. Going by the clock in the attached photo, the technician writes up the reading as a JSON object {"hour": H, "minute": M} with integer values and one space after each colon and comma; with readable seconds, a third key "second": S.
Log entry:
{"hour": 8, "minute": 36}
